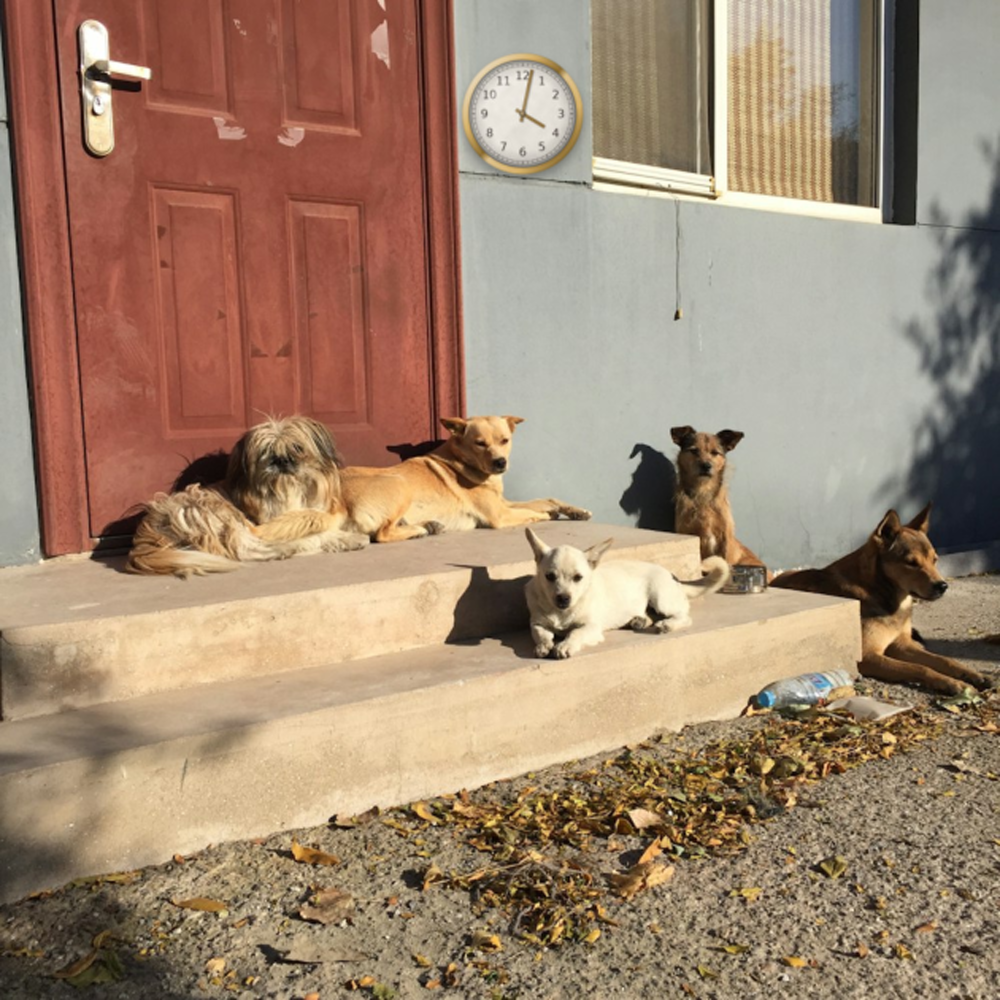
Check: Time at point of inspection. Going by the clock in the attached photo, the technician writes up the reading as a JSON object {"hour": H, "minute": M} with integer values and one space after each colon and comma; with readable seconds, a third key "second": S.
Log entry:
{"hour": 4, "minute": 2}
